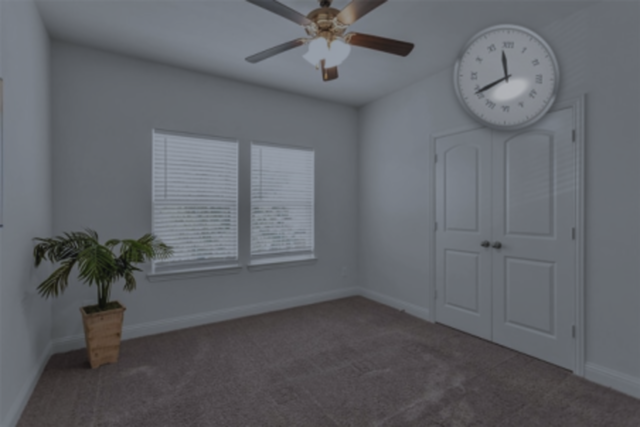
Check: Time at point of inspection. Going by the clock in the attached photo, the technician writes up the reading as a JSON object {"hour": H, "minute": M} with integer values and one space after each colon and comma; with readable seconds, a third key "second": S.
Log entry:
{"hour": 11, "minute": 40}
